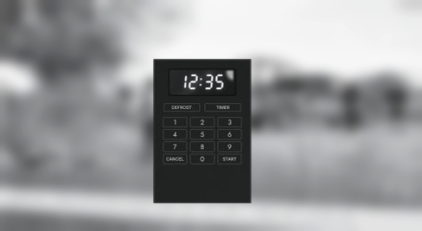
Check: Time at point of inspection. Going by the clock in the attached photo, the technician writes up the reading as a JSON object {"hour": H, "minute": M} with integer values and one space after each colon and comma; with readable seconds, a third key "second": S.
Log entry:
{"hour": 12, "minute": 35}
